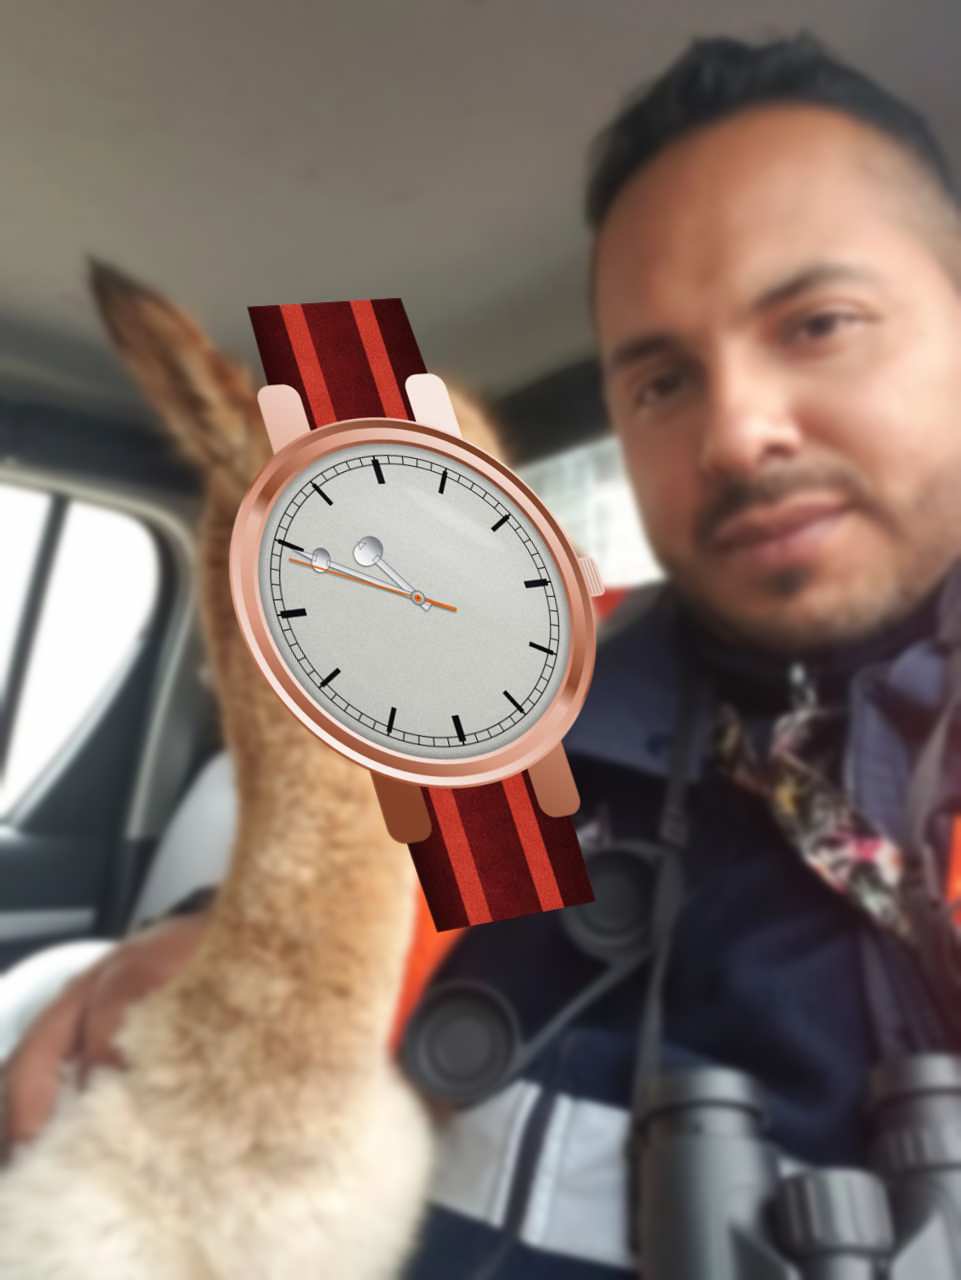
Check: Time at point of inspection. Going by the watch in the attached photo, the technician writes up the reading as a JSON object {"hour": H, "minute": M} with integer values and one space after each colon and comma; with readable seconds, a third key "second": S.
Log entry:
{"hour": 10, "minute": 49, "second": 49}
